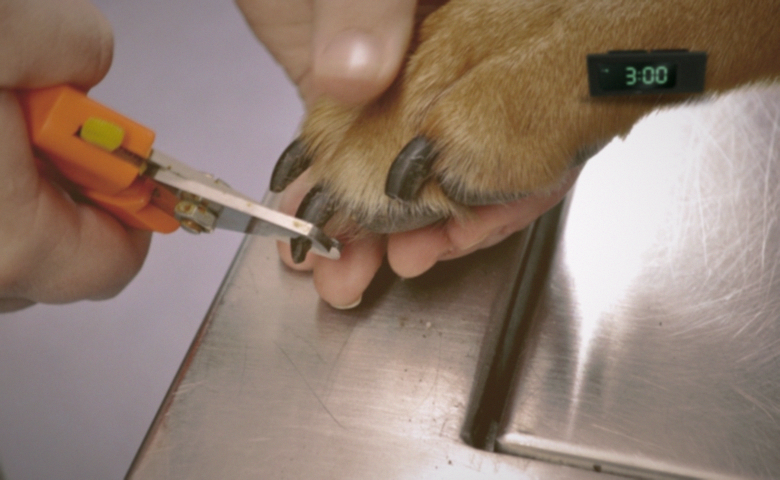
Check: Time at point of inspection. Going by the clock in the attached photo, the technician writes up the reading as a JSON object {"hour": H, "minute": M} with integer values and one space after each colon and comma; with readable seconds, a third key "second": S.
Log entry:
{"hour": 3, "minute": 0}
